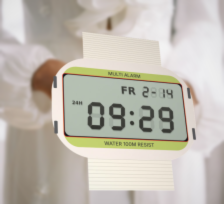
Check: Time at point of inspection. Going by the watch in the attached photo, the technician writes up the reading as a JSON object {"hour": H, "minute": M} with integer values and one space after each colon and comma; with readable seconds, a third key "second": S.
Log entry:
{"hour": 9, "minute": 29}
